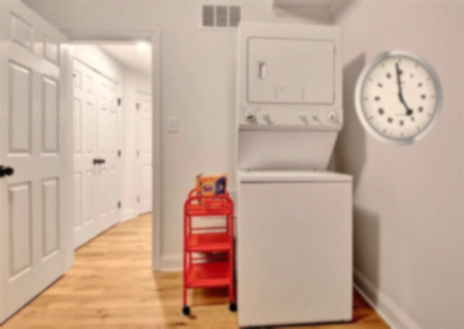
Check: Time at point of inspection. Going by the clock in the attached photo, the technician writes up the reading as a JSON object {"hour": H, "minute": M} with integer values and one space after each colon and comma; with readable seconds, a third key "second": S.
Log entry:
{"hour": 4, "minute": 59}
